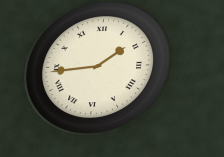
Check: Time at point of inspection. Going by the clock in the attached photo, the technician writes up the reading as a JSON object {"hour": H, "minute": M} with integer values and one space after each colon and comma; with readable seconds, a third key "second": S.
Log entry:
{"hour": 1, "minute": 44}
